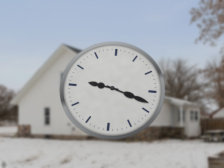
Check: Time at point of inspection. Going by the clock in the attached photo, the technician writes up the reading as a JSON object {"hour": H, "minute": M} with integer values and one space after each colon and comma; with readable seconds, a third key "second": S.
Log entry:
{"hour": 9, "minute": 18}
